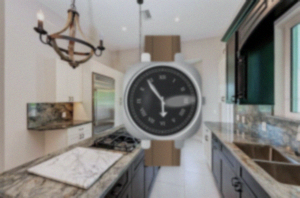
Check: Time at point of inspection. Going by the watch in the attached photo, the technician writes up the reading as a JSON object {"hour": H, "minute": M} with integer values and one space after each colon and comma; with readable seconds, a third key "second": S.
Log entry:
{"hour": 5, "minute": 54}
